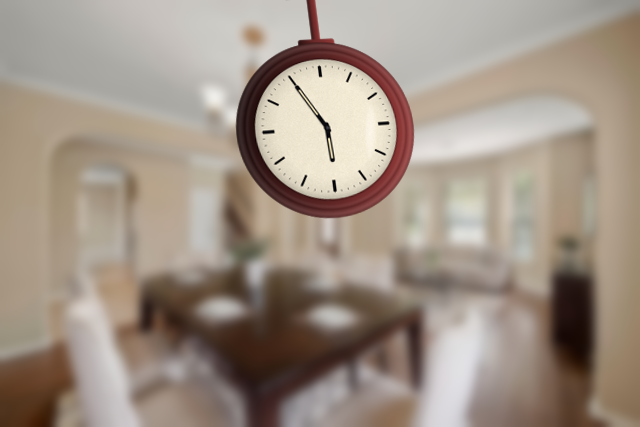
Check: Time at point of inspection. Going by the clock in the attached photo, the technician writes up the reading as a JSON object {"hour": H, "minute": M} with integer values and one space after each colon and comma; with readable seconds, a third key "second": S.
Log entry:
{"hour": 5, "minute": 55}
